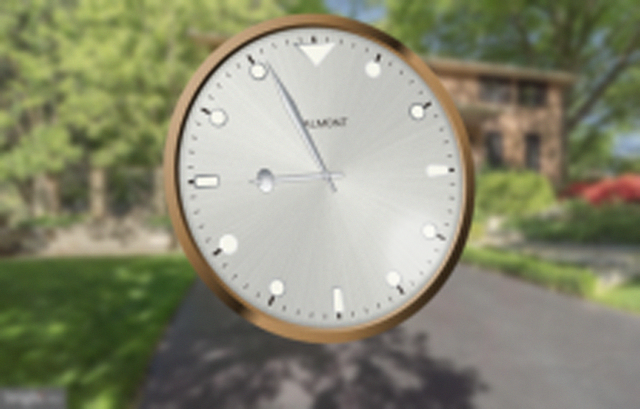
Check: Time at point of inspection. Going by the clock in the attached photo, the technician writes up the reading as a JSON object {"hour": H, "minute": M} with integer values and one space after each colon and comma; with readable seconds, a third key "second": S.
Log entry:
{"hour": 8, "minute": 56}
